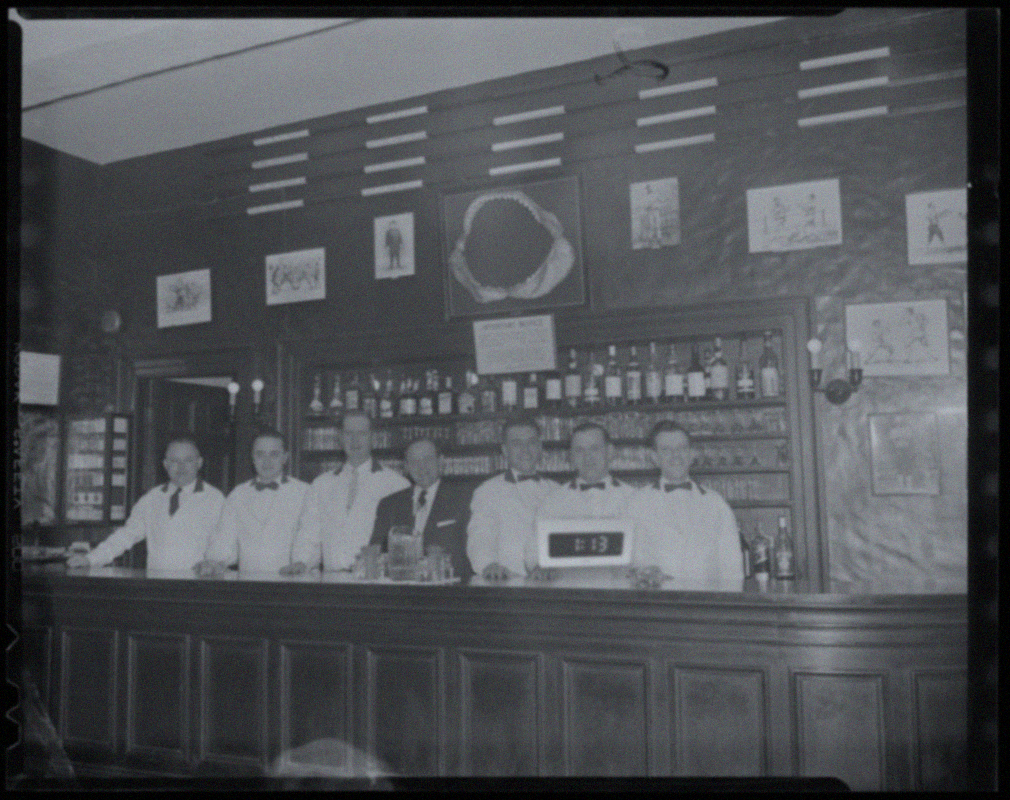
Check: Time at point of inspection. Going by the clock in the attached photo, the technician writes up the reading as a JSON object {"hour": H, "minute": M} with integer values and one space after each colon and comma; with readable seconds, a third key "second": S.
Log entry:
{"hour": 1, "minute": 13}
